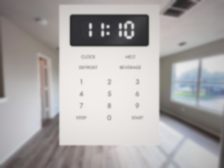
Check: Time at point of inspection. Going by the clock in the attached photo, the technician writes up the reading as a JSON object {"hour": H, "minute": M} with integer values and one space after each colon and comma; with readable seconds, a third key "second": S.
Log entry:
{"hour": 11, "minute": 10}
